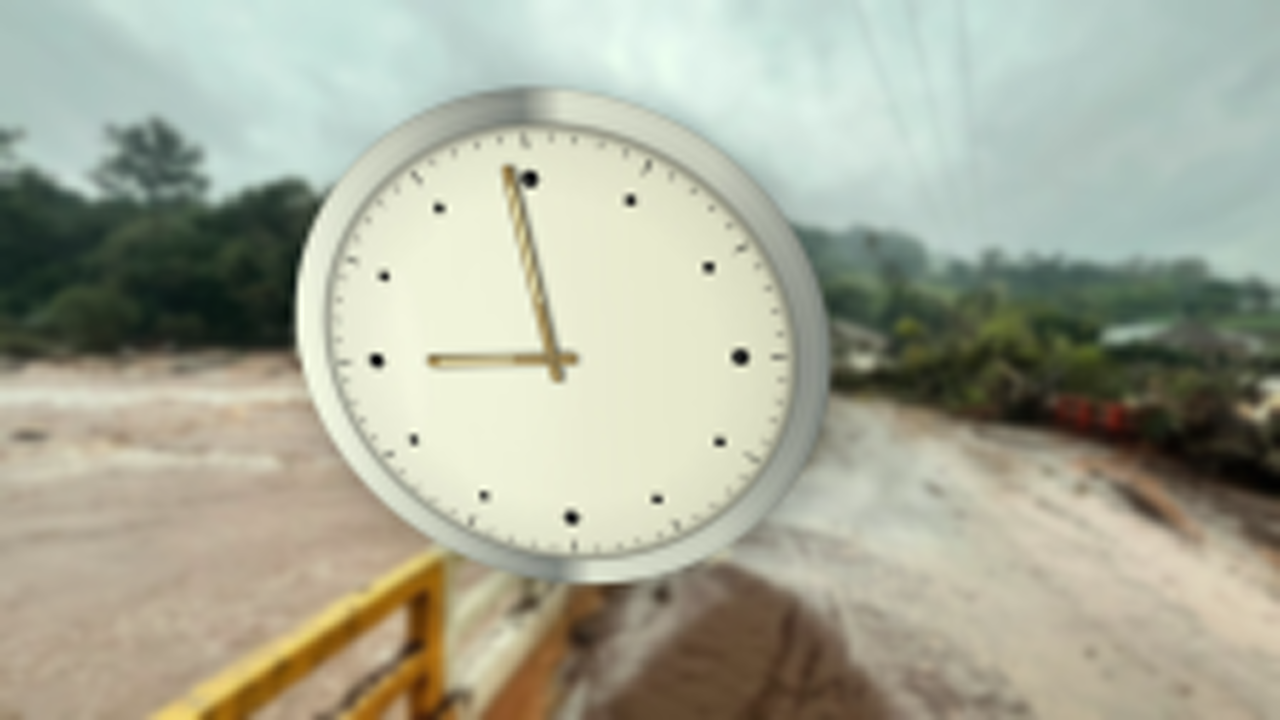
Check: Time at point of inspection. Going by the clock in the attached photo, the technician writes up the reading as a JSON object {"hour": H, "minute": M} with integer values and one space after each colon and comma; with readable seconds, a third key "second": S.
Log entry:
{"hour": 8, "minute": 59}
